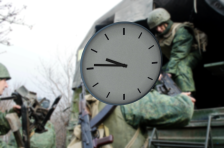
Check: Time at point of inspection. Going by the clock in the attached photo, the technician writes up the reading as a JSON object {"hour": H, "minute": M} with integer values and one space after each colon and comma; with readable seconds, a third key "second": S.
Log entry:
{"hour": 9, "minute": 46}
